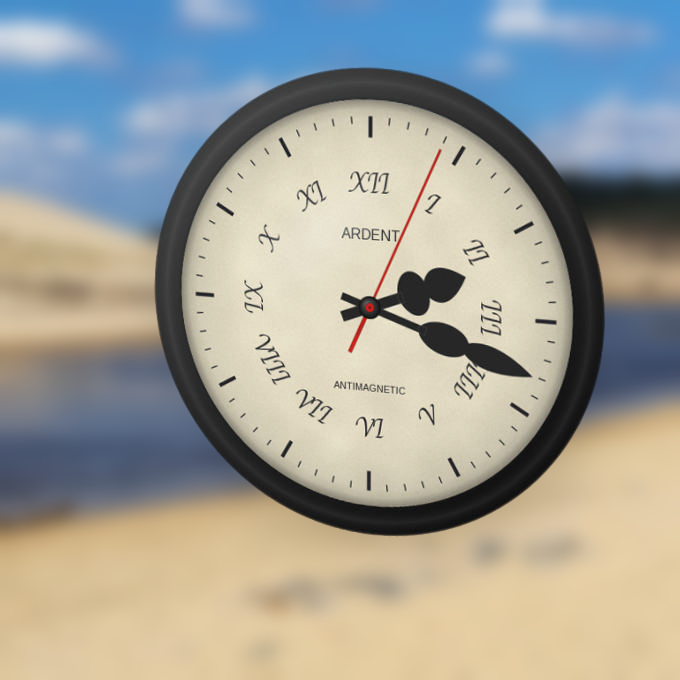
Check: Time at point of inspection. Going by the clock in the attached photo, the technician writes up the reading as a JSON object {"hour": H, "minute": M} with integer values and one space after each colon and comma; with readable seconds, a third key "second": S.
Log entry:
{"hour": 2, "minute": 18, "second": 4}
